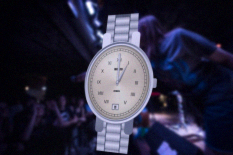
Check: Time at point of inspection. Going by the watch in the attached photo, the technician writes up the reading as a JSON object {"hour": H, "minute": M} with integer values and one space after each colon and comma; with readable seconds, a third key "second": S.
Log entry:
{"hour": 1, "minute": 0}
